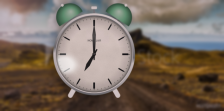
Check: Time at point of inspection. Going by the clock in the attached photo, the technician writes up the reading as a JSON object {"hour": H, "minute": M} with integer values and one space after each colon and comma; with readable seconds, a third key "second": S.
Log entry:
{"hour": 7, "minute": 0}
